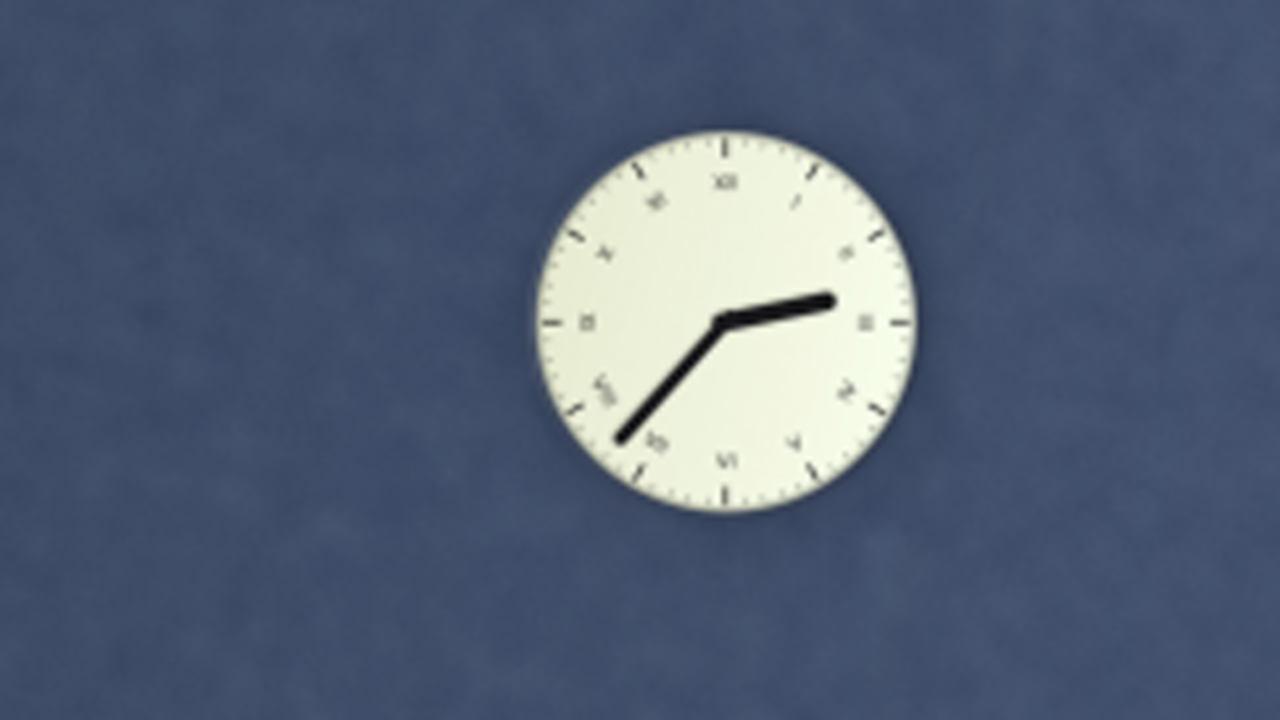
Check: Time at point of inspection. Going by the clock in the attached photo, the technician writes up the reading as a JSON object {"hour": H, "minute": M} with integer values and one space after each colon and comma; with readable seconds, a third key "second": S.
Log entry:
{"hour": 2, "minute": 37}
